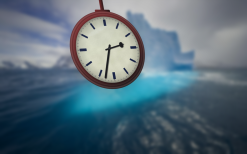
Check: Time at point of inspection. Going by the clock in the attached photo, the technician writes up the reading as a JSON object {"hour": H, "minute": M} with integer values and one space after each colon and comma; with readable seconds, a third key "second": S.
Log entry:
{"hour": 2, "minute": 33}
